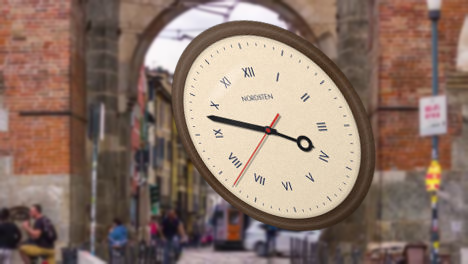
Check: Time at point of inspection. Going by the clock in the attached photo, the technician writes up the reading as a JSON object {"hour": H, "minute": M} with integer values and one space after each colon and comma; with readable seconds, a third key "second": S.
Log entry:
{"hour": 3, "minute": 47, "second": 38}
